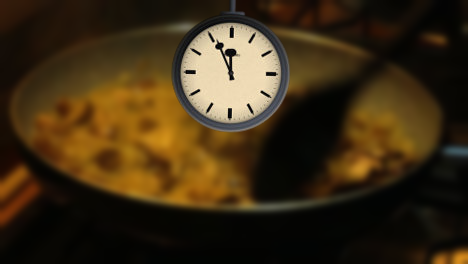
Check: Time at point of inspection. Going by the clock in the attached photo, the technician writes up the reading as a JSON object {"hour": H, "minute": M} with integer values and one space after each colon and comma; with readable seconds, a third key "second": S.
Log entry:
{"hour": 11, "minute": 56}
